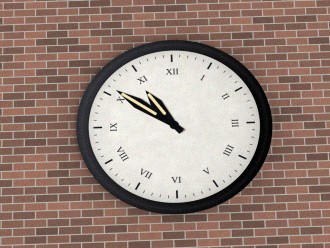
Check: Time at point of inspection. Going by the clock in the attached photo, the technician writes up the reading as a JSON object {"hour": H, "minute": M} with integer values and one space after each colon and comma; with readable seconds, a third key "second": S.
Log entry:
{"hour": 10, "minute": 51}
